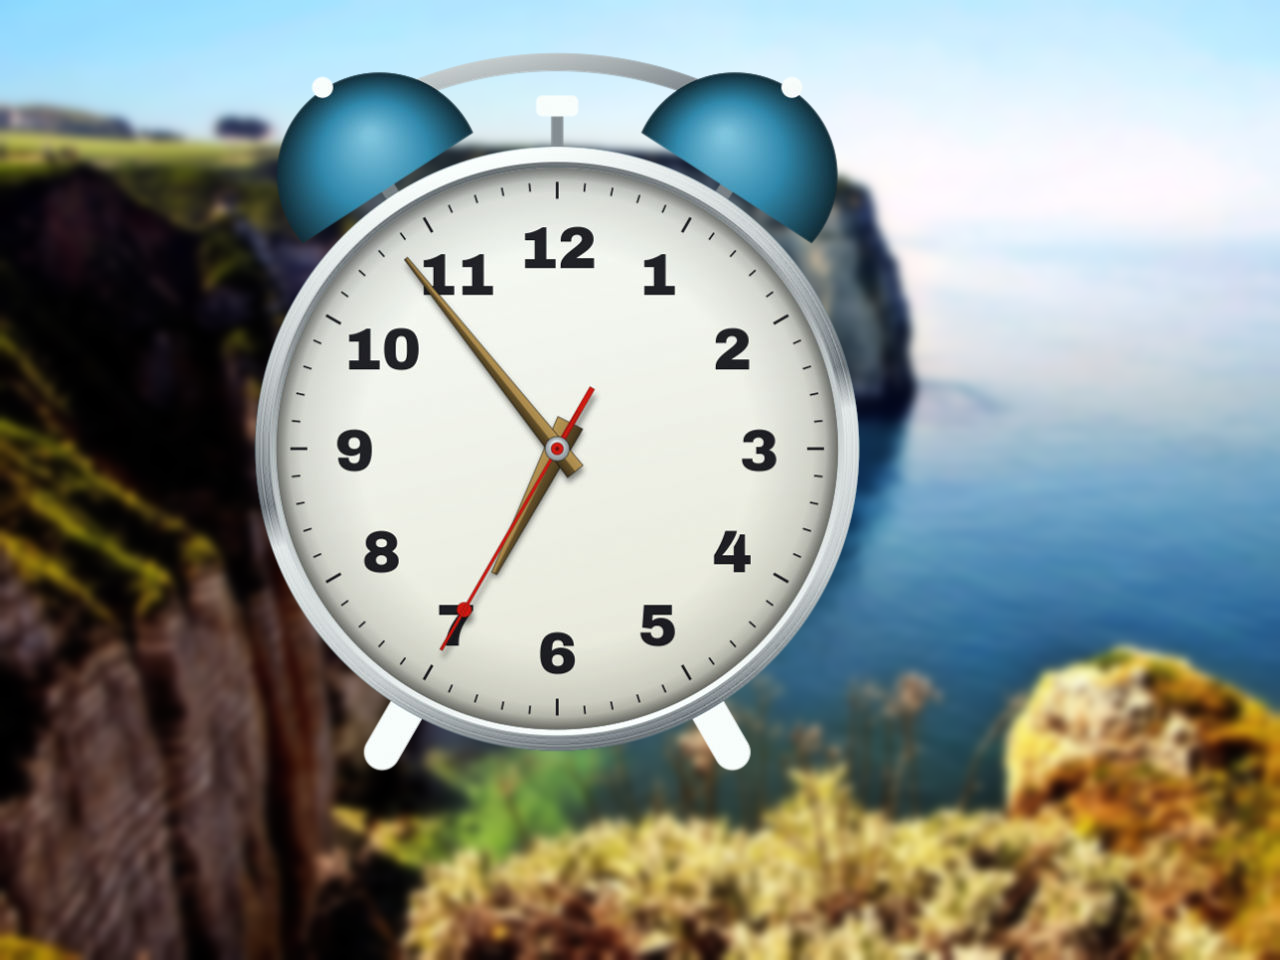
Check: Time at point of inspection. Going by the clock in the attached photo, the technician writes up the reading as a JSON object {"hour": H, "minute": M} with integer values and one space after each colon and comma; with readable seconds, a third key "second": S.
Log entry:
{"hour": 6, "minute": 53, "second": 35}
